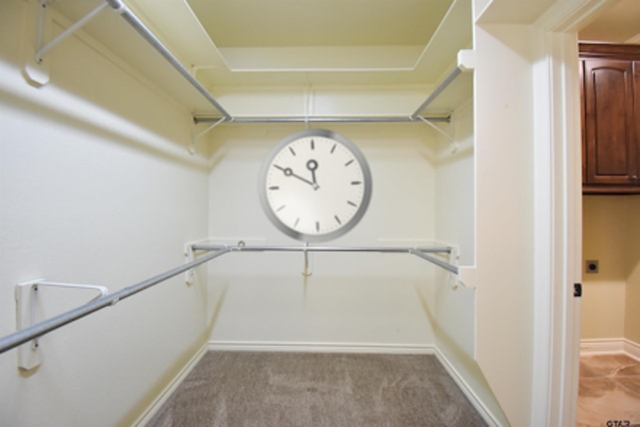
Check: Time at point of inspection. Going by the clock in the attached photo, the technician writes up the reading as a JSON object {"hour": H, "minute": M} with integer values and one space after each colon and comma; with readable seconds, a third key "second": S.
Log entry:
{"hour": 11, "minute": 50}
